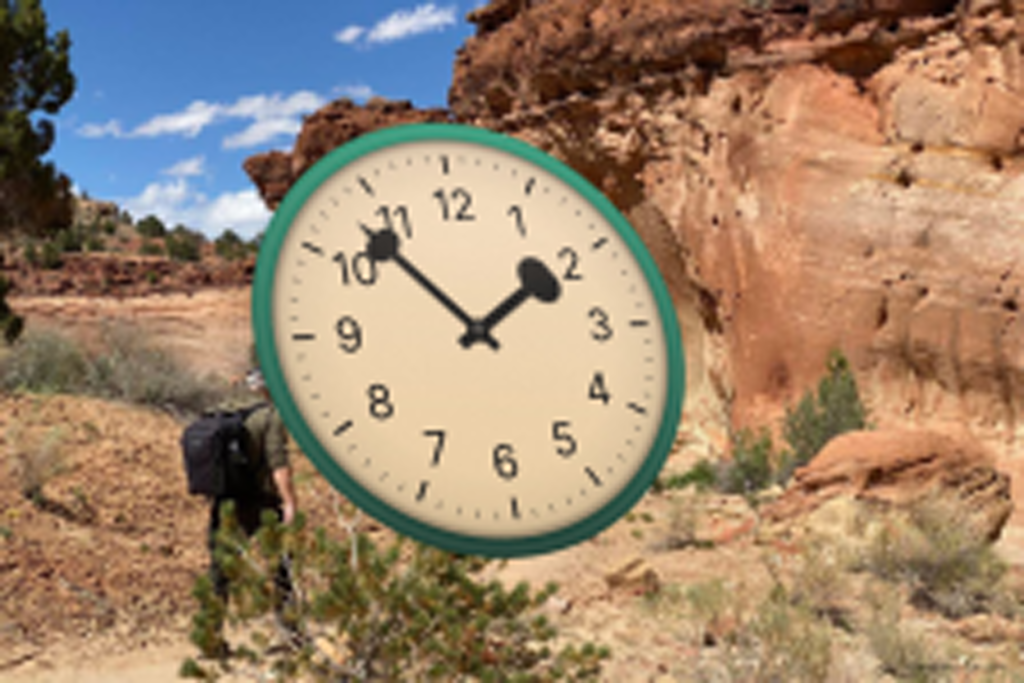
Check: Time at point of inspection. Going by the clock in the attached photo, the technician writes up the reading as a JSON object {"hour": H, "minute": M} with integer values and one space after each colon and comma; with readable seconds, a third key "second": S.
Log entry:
{"hour": 1, "minute": 53}
